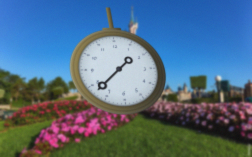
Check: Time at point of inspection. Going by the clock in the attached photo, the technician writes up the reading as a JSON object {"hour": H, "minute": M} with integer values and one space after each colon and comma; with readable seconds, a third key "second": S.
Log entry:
{"hour": 1, "minute": 38}
